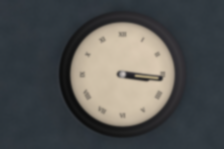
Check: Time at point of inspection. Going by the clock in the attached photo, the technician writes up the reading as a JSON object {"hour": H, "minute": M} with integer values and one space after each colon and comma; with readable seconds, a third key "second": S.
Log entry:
{"hour": 3, "minute": 16}
